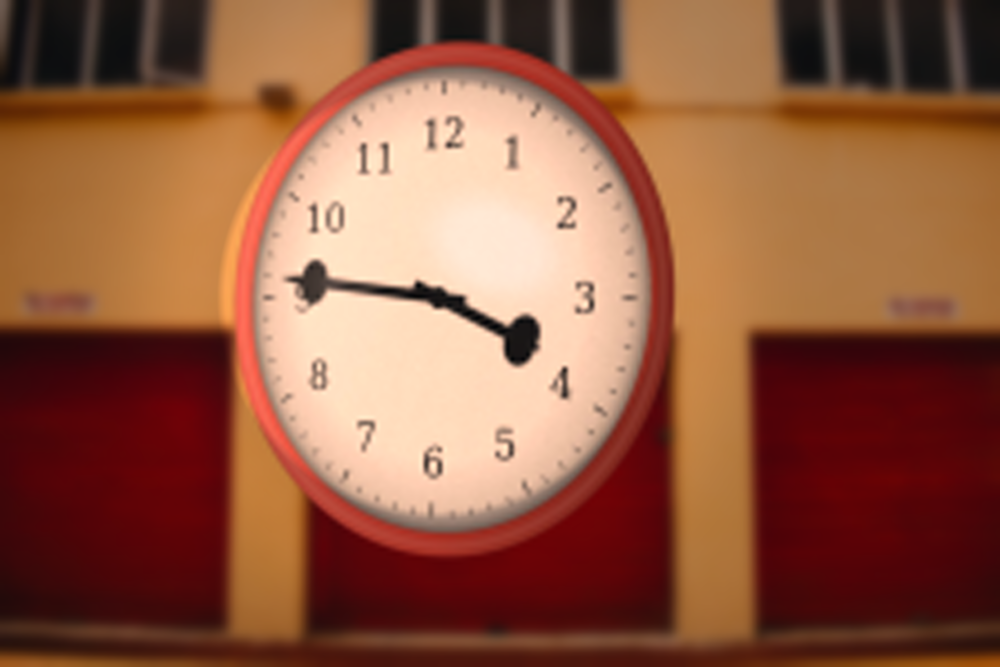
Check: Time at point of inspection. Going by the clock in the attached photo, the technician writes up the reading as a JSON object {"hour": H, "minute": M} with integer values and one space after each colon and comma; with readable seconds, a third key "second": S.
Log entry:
{"hour": 3, "minute": 46}
